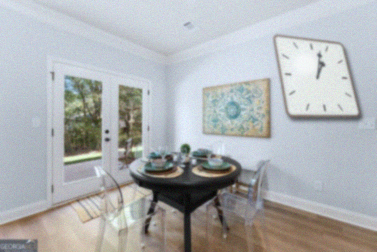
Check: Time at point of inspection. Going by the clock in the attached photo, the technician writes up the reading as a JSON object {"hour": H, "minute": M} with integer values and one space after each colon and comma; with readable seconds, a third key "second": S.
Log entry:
{"hour": 1, "minute": 3}
